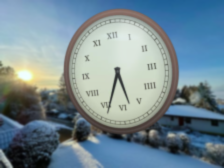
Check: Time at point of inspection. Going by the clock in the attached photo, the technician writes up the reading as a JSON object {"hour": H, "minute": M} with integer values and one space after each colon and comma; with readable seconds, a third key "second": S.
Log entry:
{"hour": 5, "minute": 34}
